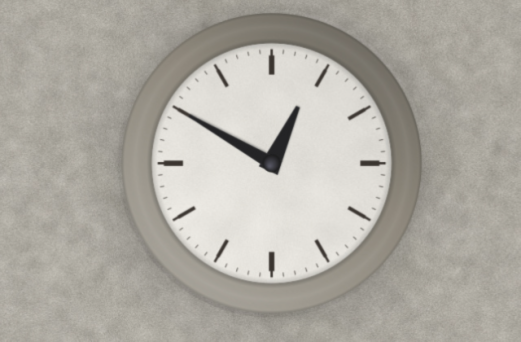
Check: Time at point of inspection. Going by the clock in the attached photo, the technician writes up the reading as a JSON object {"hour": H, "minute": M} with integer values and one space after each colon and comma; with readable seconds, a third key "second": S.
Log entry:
{"hour": 12, "minute": 50}
